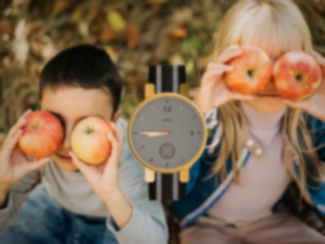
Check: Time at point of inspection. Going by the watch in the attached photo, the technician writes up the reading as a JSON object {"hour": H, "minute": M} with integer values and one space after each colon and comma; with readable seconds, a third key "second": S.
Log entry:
{"hour": 8, "minute": 45}
